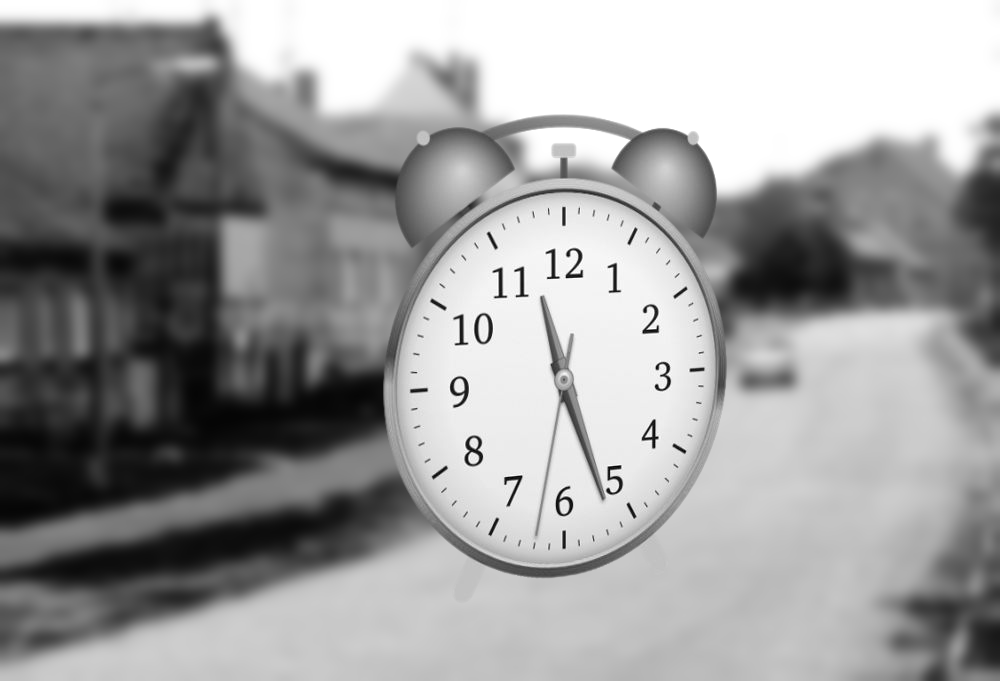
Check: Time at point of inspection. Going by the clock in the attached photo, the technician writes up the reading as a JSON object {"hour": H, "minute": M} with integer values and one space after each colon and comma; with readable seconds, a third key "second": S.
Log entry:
{"hour": 11, "minute": 26, "second": 32}
